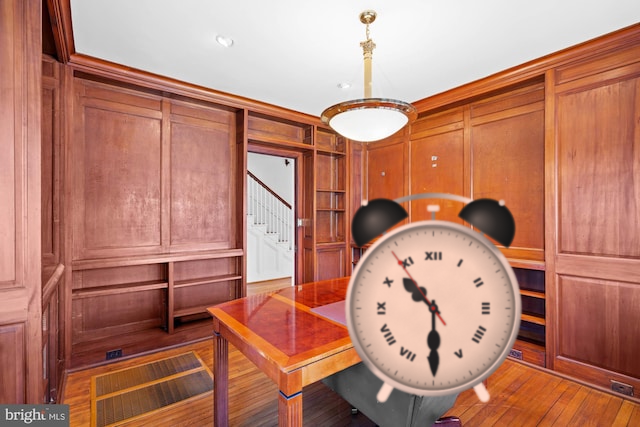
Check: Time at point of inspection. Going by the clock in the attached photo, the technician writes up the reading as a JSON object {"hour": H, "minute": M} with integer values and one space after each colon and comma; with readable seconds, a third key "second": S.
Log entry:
{"hour": 10, "minute": 29, "second": 54}
